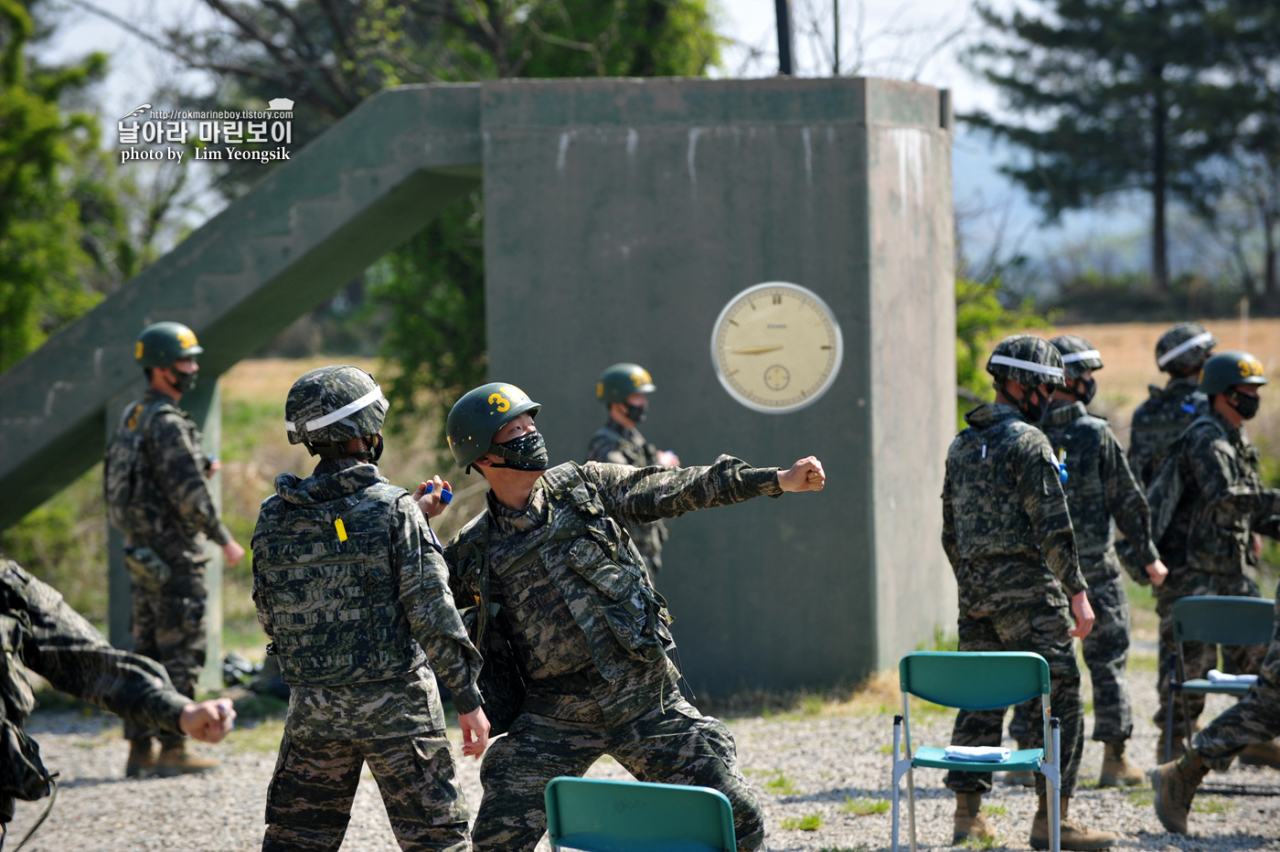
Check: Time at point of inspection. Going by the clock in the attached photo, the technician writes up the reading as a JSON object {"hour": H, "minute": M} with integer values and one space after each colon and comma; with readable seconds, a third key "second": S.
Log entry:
{"hour": 8, "minute": 44}
